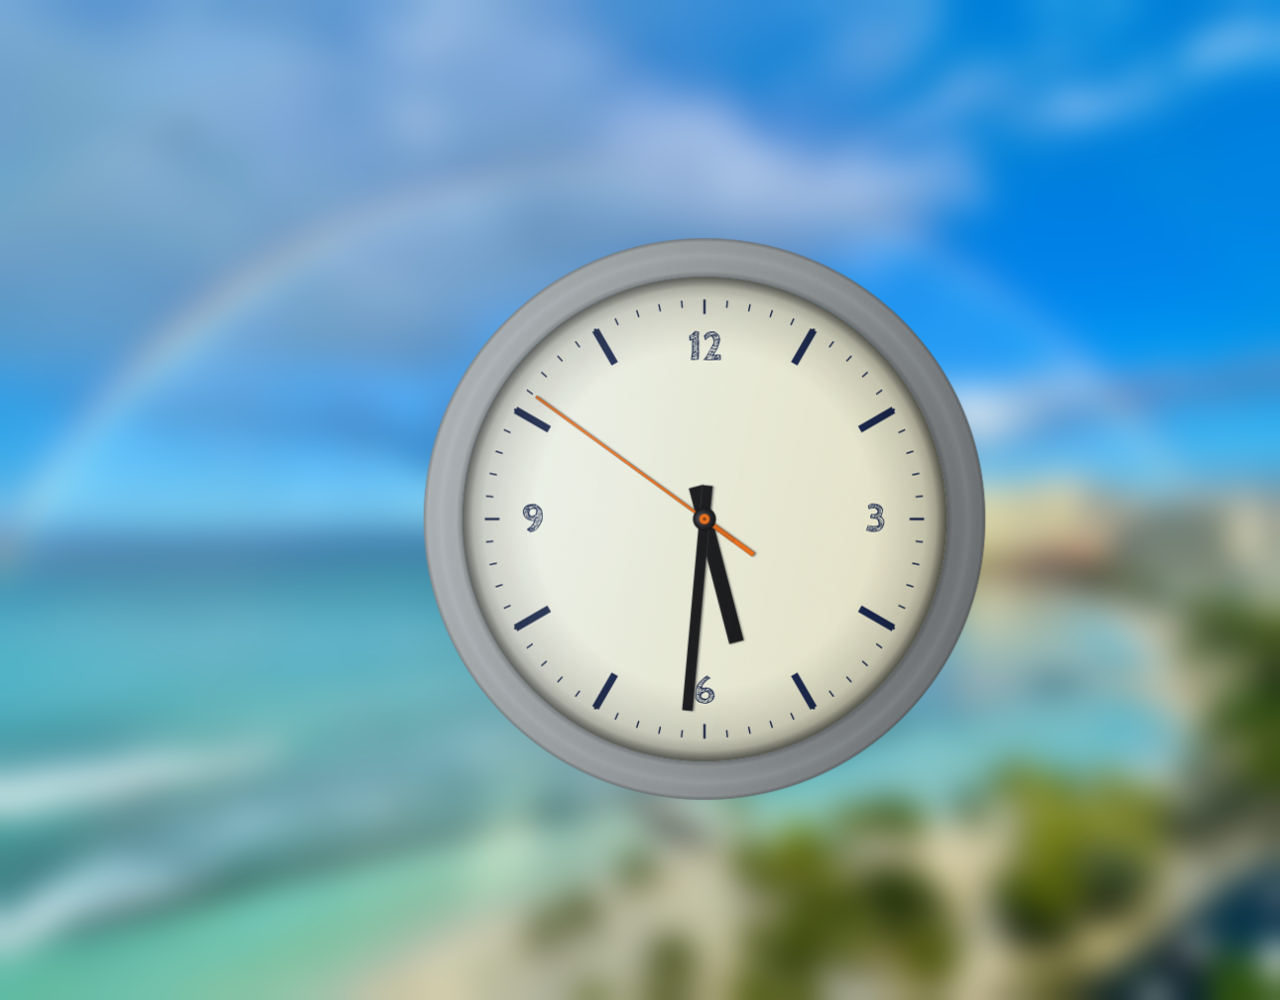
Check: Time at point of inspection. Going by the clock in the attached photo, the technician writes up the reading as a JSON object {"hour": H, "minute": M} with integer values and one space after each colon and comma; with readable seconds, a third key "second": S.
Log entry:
{"hour": 5, "minute": 30, "second": 51}
